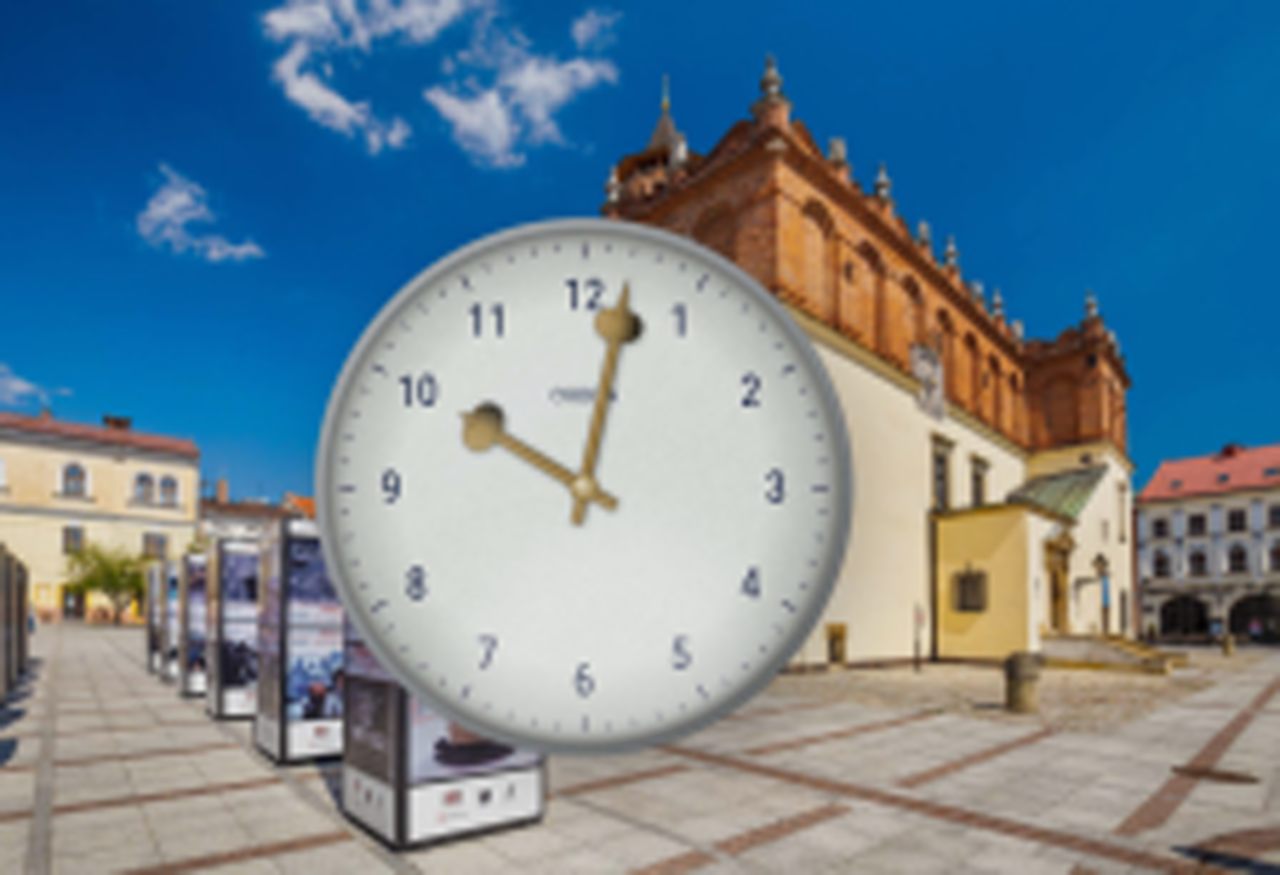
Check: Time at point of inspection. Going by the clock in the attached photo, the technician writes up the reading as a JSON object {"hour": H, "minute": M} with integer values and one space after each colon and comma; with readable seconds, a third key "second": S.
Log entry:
{"hour": 10, "minute": 2}
